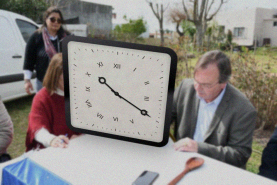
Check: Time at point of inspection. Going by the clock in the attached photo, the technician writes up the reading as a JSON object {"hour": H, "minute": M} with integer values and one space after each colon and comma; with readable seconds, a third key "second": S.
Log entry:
{"hour": 10, "minute": 20}
